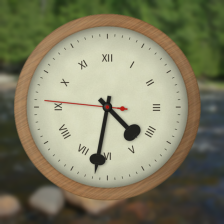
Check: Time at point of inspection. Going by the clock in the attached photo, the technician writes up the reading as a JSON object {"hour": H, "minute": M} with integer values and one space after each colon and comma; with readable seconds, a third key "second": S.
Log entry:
{"hour": 4, "minute": 31, "second": 46}
